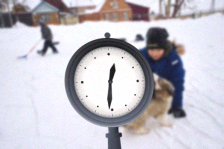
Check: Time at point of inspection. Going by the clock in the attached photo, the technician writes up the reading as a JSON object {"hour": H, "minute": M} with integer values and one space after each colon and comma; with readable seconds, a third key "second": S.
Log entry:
{"hour": 12, "minute": 31}
